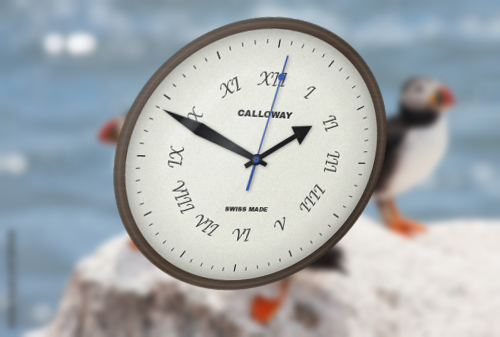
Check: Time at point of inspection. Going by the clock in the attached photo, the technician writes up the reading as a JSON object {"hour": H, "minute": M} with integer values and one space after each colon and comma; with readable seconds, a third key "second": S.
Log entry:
{"hour": 1, "minute": 49, "second": 1}
